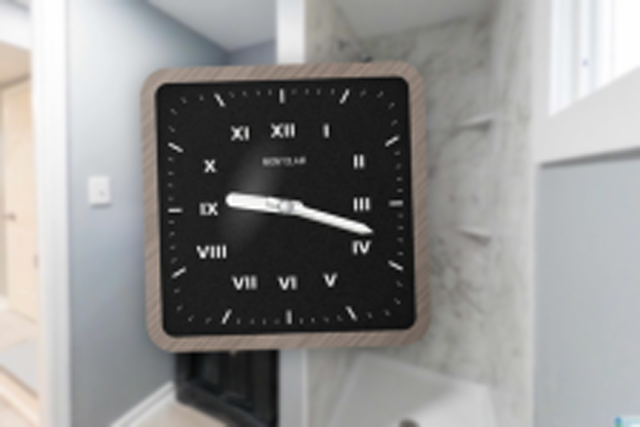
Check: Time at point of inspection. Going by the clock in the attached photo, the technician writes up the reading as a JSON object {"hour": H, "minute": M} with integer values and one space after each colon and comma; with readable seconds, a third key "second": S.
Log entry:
{"hour": 9, "minute": 18}
